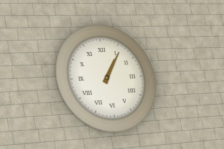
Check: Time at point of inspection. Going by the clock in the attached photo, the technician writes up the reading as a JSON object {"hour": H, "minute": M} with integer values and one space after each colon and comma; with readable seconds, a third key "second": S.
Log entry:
{"hour": 1, "minute": 6}
